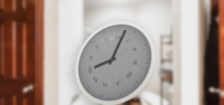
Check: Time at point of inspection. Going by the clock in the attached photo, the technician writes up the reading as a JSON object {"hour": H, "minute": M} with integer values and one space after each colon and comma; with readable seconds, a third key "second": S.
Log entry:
{"hour": 8, "minute": 2}
